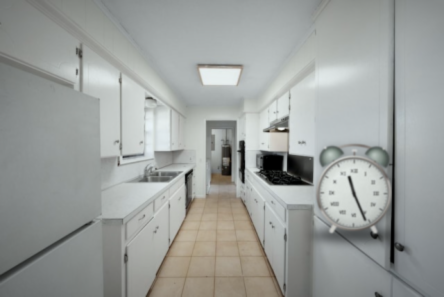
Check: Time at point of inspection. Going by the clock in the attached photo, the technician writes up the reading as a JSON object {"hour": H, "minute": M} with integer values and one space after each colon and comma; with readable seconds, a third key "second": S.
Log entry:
{"hour": 11, "minute": 26}
